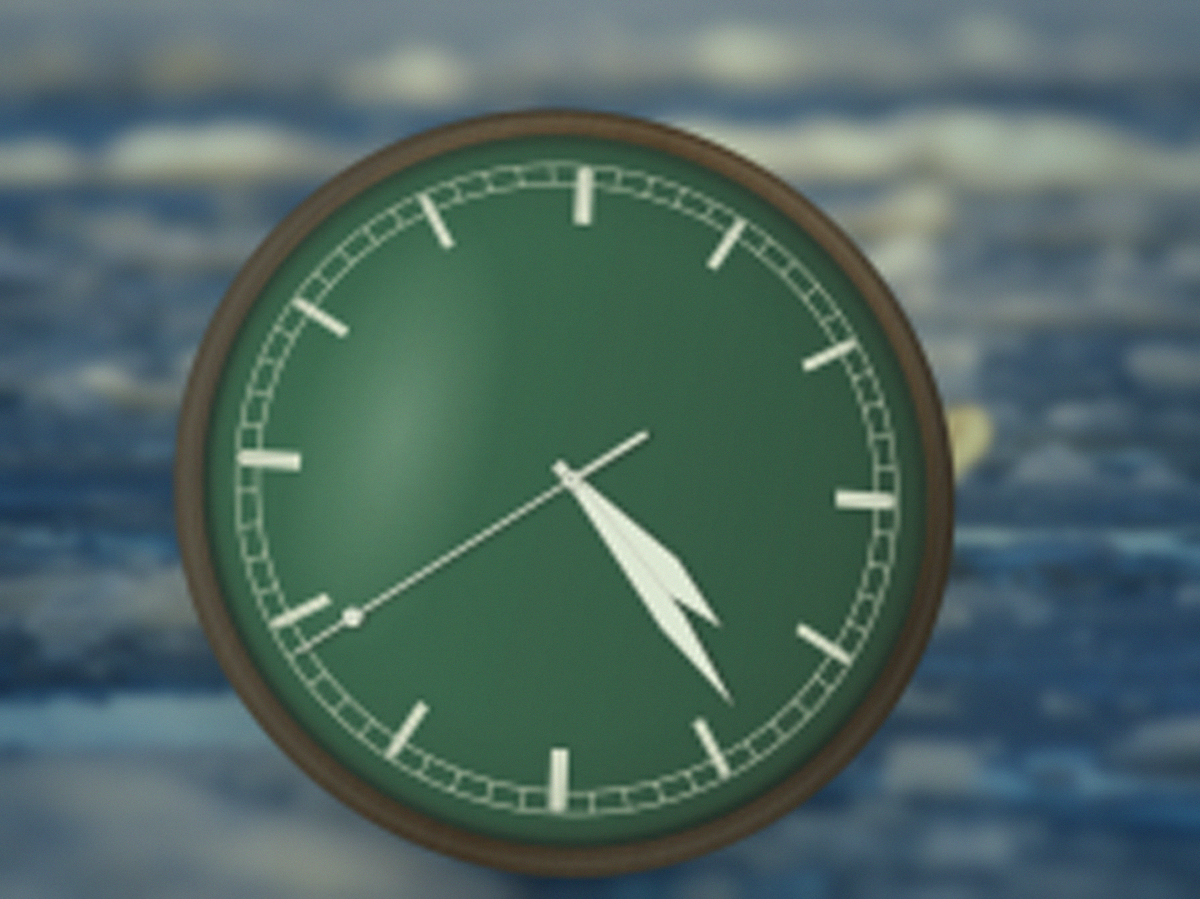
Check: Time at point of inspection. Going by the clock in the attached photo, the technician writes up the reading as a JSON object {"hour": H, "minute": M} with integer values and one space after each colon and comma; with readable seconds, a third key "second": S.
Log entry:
{"hour": 4, "minute": 23, "second": 39}
